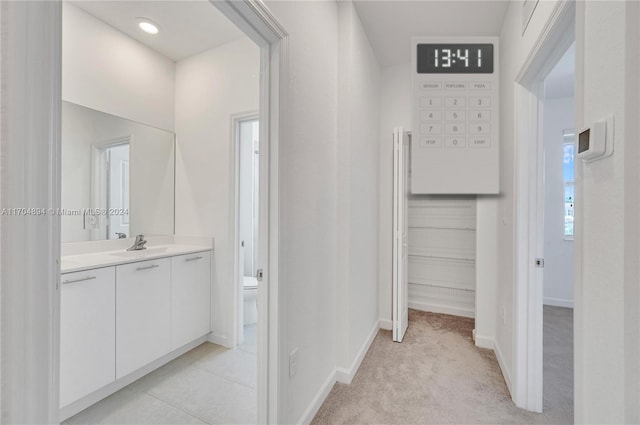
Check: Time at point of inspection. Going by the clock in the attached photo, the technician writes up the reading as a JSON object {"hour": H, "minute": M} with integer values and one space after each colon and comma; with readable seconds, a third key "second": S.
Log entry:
{"hour": 13, "minute": 41}
